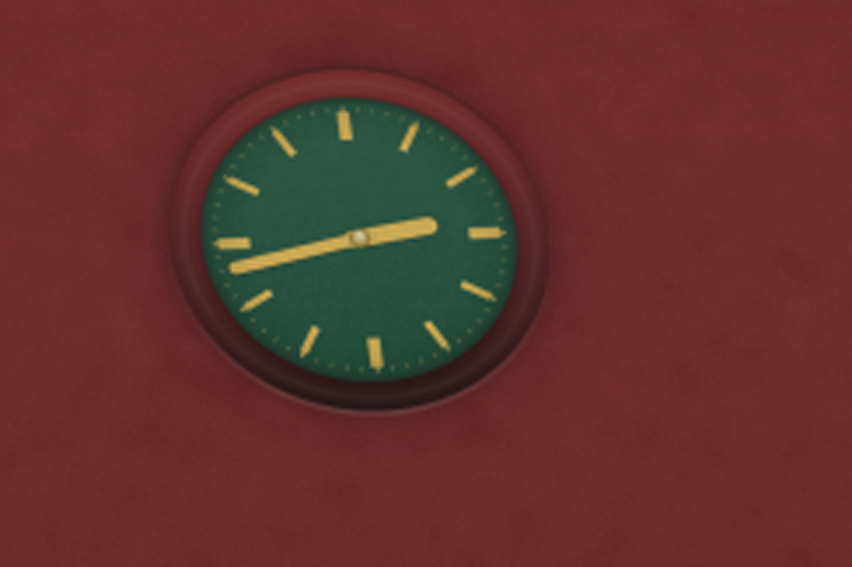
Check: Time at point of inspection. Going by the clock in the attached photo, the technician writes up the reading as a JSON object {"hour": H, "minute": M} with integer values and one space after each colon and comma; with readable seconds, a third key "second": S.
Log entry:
{"hour": 2, "minute": 43}
